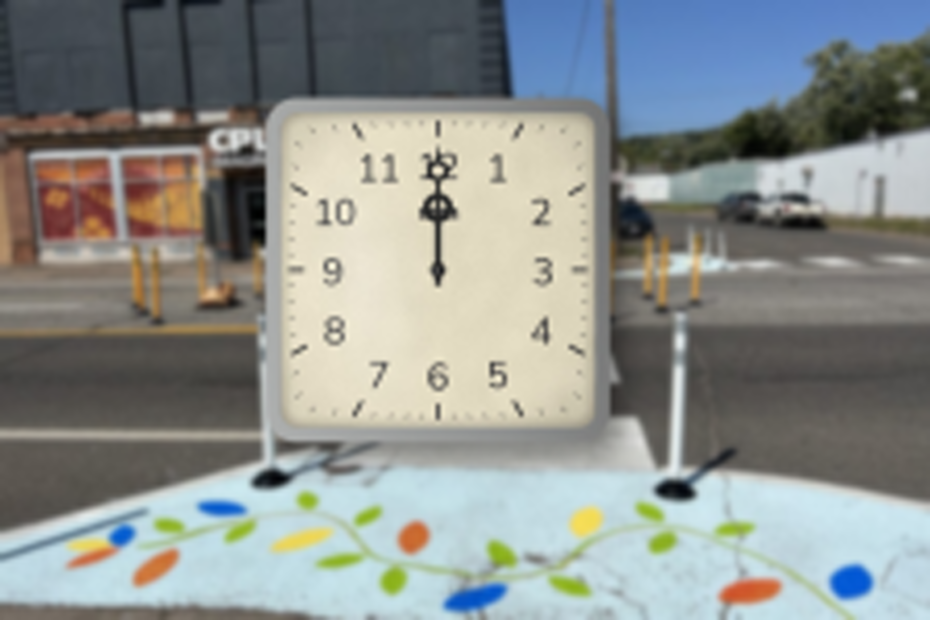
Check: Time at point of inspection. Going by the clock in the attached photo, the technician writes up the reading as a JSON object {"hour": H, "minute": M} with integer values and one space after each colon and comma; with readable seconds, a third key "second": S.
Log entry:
{"hour": 12, "minute": 0}
